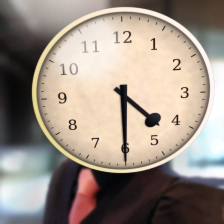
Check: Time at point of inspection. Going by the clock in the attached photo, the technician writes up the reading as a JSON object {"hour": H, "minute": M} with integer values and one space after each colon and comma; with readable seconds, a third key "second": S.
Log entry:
{"hour": 4, "minute": 30}
